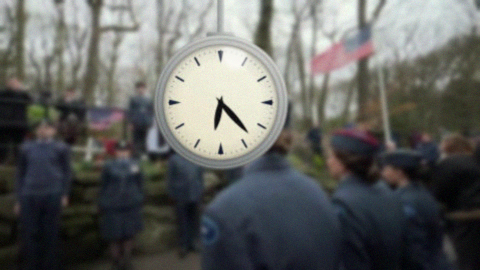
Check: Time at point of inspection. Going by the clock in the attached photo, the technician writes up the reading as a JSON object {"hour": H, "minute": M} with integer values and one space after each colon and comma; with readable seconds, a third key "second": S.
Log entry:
{"hour": 6, "minute": 23}
